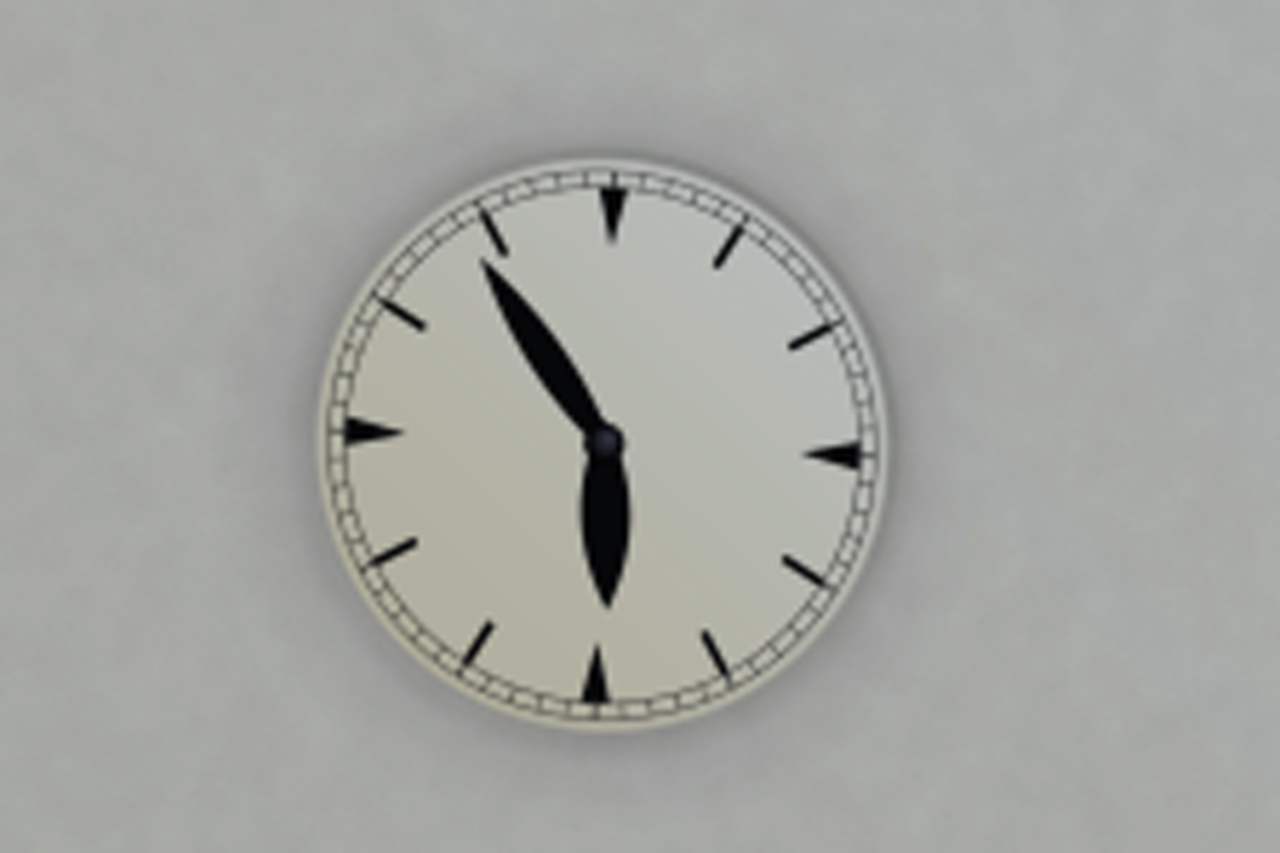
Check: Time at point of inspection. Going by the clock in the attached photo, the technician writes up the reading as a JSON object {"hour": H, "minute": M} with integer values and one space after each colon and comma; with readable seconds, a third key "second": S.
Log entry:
{"hour": 5, "minute": 54}
